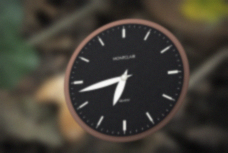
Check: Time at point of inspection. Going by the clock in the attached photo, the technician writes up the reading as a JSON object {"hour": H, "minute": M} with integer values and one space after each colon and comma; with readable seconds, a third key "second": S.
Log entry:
{"hour": 6, "minute": 43}
